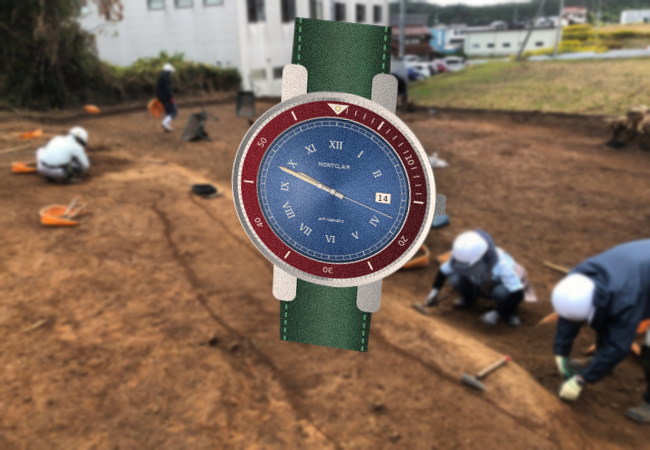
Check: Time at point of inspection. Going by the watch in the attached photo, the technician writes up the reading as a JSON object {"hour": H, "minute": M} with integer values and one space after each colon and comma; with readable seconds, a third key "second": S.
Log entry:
{"hour": 9, "minute": 48, "second": 18}
